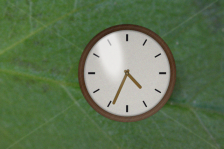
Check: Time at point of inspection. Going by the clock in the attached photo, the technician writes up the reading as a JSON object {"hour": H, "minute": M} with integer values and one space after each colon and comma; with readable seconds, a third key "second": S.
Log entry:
{"hour": 4, "minute": 34}
